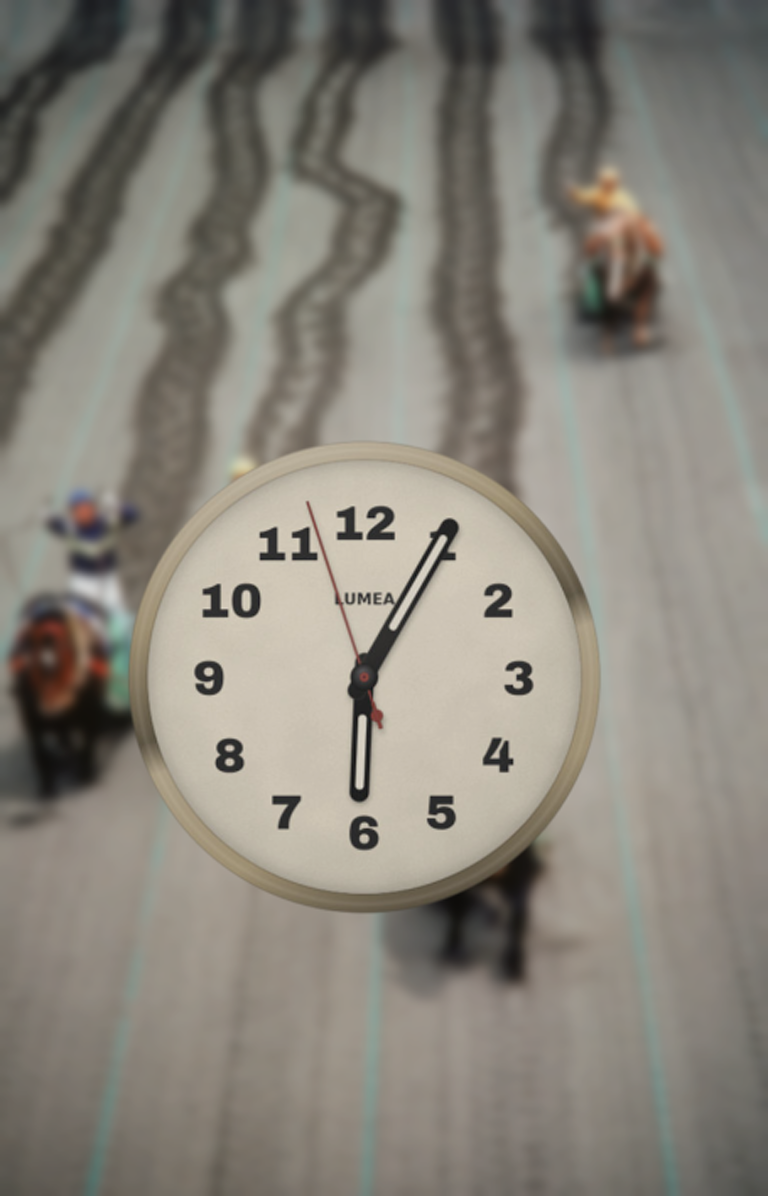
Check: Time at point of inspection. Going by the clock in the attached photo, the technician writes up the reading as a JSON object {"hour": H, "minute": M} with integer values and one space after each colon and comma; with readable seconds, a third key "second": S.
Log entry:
{"hour": 6, "minute": 4, "second": 57}
